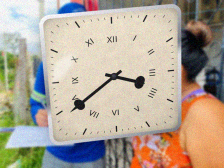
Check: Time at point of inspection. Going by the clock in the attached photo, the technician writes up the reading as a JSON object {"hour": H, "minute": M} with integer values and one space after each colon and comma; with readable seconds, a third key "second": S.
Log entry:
{"hour": 3, "minute": 39}
